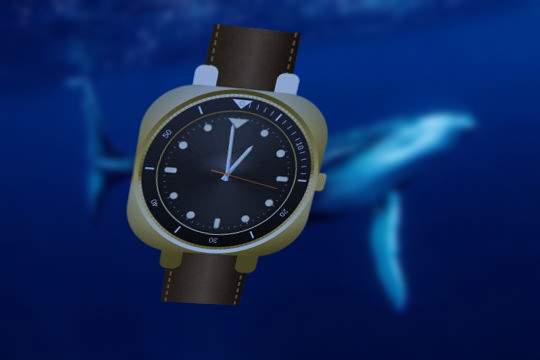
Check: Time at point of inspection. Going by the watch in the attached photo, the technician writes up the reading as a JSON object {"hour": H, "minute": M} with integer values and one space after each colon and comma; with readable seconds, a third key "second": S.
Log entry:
{"hour": 12, "minute": 59, "second": 17}
